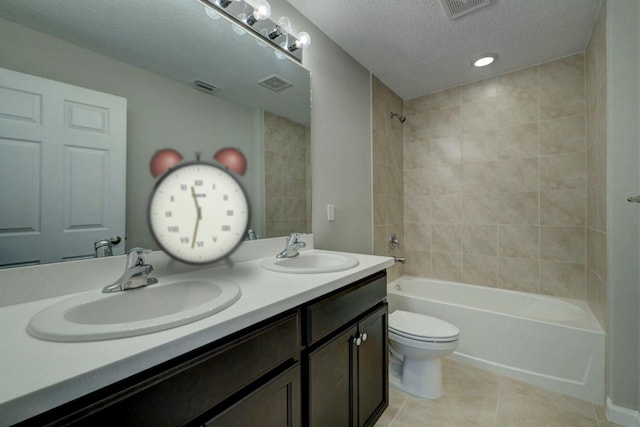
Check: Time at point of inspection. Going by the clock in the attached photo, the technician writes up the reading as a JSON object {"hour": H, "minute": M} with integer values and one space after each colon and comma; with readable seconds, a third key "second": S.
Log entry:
{"hour": 11, "minute": 32}
